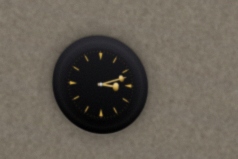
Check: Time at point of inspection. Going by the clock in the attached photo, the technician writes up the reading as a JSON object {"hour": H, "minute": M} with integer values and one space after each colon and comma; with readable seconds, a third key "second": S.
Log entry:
{"hour": 3, "minute": 12}
